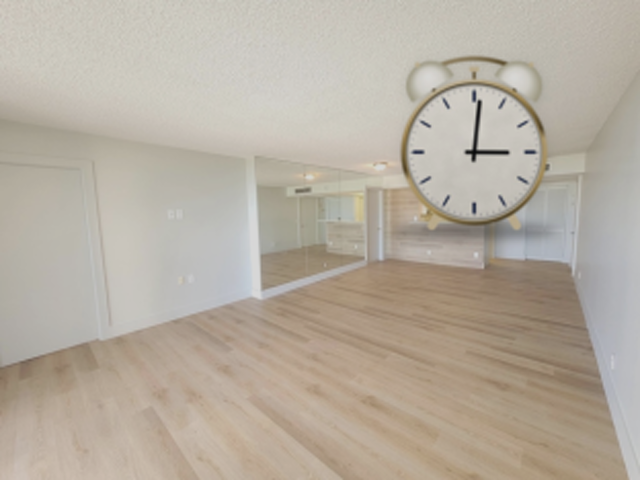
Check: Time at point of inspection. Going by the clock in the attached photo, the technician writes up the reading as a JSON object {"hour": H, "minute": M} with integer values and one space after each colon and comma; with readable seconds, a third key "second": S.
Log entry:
{"hour": 3, "minute": 1}
